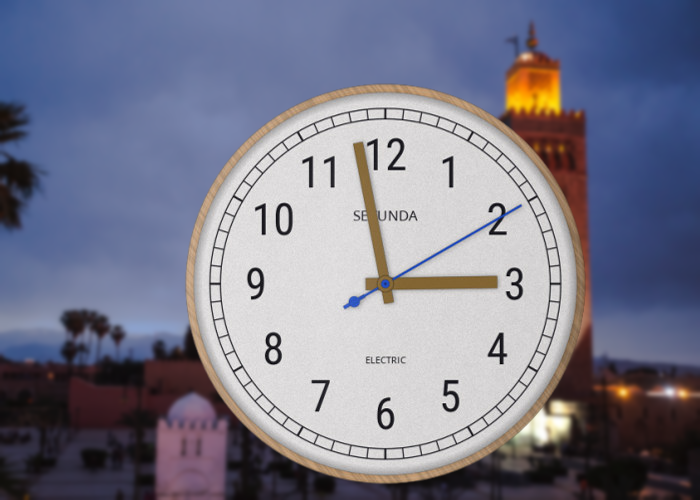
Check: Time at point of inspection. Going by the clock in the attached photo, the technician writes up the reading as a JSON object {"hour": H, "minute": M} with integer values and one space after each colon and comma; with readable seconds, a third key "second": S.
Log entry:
{"hour": 2, "minute": 58, "second": 10}
